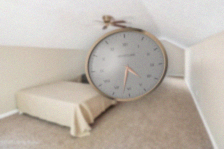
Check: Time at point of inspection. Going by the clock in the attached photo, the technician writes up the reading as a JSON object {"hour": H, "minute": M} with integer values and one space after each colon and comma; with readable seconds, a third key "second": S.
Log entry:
{"hour": 4, "minute": 32}
